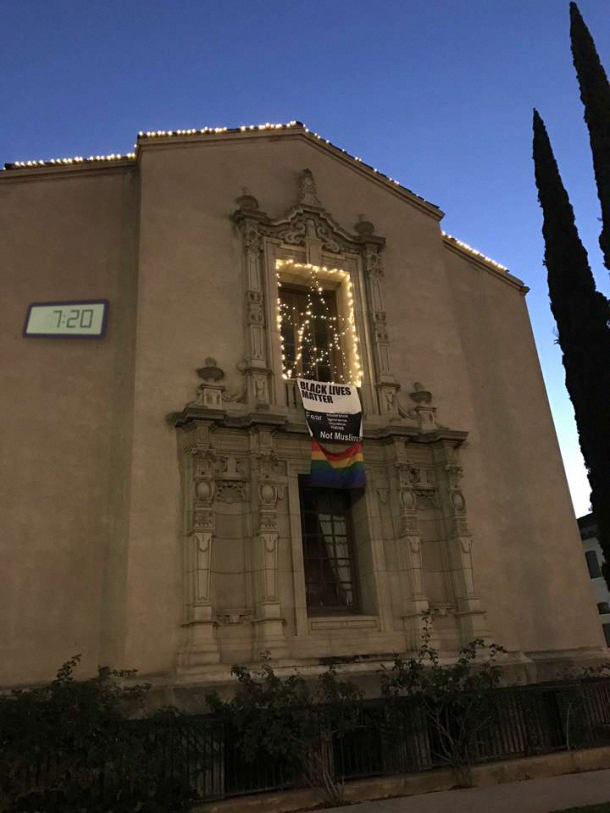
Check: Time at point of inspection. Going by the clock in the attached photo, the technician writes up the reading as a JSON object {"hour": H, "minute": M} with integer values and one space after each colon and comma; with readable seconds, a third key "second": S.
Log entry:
{"hour": 7, "minute": 20}
